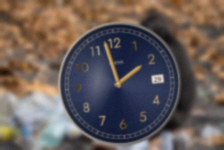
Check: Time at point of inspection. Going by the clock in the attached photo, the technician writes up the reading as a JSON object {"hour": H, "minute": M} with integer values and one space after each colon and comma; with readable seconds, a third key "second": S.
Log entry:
{"hour": 1, "minute": 58}
